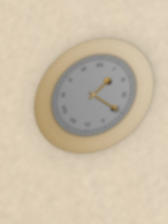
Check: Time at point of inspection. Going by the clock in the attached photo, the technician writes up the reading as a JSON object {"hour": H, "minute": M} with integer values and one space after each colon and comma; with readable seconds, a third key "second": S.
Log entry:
{"hour": 1, "minute": 20}
